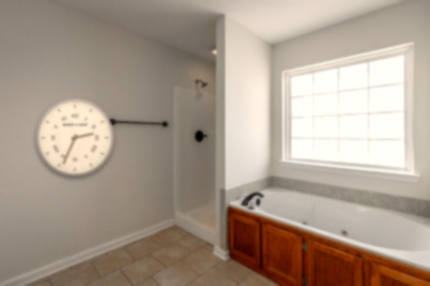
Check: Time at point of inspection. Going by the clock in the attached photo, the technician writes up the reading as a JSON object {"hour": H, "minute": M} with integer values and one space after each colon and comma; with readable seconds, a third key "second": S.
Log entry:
{"hour": 2, "minute": 34}
